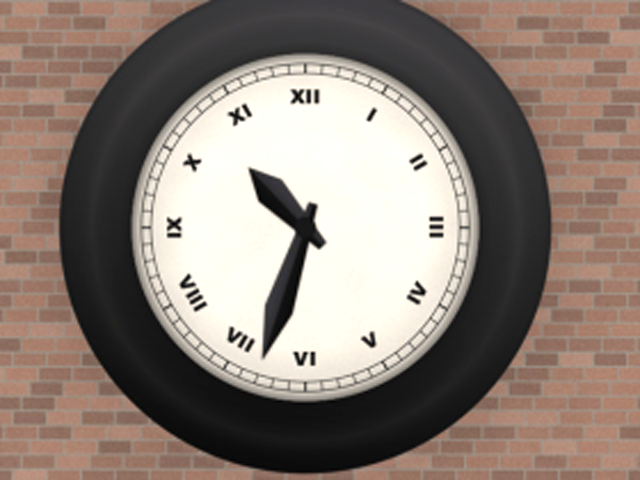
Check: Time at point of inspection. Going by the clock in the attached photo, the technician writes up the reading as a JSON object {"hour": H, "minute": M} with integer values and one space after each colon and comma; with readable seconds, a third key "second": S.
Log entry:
{"hour": 10, "minute": 33}
